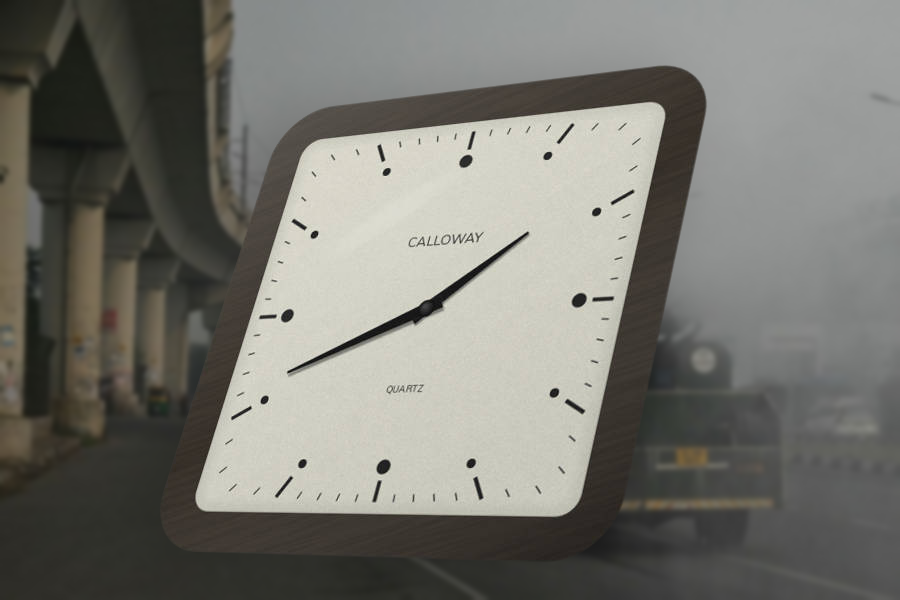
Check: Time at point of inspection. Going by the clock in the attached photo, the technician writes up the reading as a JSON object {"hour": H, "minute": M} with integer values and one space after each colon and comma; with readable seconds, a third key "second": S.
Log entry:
{"hour": 1, "minute": 41}
